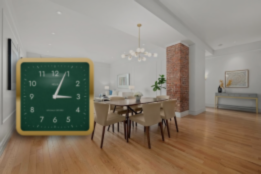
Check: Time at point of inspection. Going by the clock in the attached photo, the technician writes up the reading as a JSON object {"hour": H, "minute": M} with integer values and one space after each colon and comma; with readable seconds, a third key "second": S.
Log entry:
{"hour": 3, "minute": 4}
